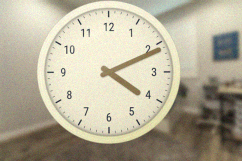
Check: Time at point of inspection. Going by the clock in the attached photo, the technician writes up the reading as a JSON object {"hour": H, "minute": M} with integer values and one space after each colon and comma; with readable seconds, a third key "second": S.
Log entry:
{"hour": 4, "minute": 11}
